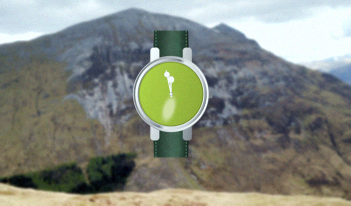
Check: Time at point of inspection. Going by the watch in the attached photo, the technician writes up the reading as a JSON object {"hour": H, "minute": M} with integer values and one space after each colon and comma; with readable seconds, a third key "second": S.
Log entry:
{"hour": 11, "minute": 58}
